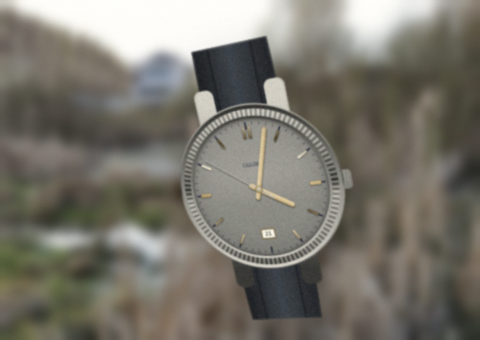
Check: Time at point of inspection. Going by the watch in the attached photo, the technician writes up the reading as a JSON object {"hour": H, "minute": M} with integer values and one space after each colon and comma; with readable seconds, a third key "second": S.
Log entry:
{"hour": 4, "minute": 2, "second": 51}
